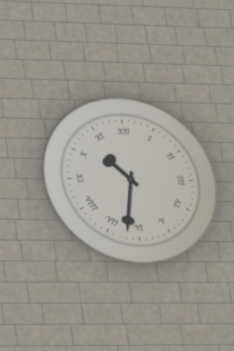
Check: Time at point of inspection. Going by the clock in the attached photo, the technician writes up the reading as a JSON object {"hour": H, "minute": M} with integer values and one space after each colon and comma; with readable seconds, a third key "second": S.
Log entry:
{"hour": 10, "minute": 32}
